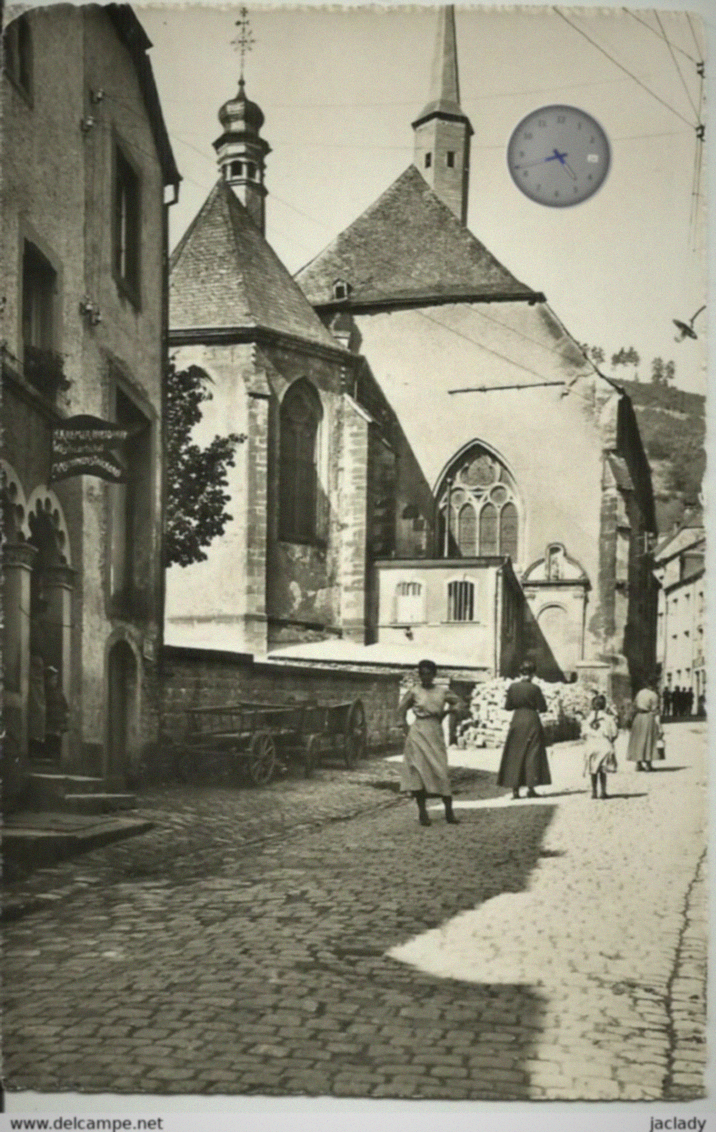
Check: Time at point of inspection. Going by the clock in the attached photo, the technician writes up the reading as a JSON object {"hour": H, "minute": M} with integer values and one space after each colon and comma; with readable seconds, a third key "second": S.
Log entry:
{"hour": 4, "minute": 42}
